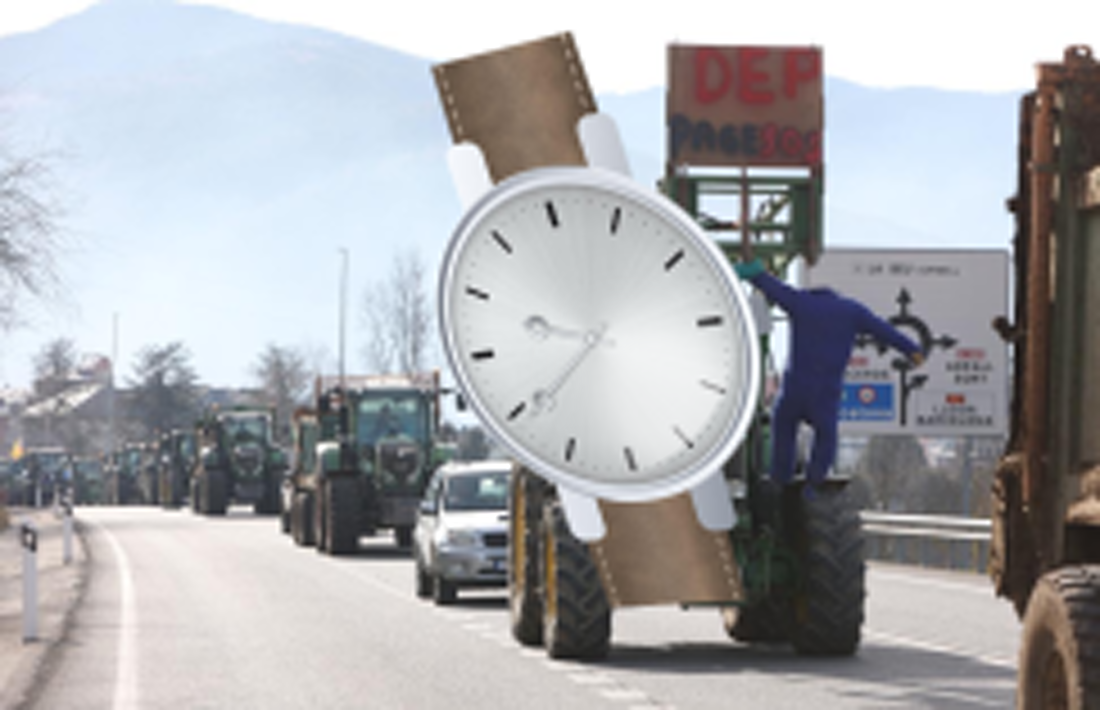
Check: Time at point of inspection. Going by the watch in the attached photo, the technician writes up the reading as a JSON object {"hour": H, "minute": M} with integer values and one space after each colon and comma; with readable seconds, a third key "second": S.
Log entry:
{"hour": 9, "minute": 39}
